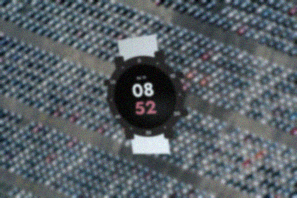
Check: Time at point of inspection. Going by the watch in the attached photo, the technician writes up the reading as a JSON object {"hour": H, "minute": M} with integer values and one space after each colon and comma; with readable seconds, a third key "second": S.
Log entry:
{"hour": 8, "minute": 52}
